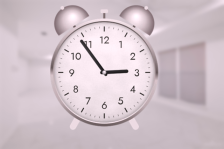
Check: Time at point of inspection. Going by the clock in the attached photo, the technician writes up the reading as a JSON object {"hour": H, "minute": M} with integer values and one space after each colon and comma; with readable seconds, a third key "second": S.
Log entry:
{"hour": 2, "minute": 54}
